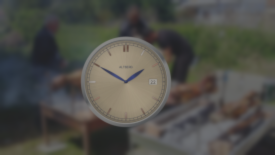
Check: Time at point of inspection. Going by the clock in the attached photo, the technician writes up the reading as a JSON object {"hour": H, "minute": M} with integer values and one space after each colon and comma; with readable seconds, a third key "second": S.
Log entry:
{"hour": 1, "minute": 50}
